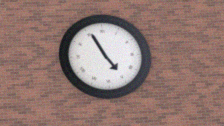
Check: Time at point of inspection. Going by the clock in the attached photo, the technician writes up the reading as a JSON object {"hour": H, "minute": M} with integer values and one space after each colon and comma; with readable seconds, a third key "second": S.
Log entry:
{"hour": 4, "minute": 56}
